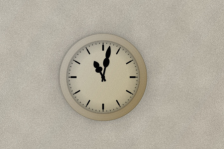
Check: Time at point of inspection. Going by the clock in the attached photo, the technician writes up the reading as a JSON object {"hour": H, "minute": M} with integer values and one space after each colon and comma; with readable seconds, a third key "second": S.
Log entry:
{"hour": 11, "minute": 2}
